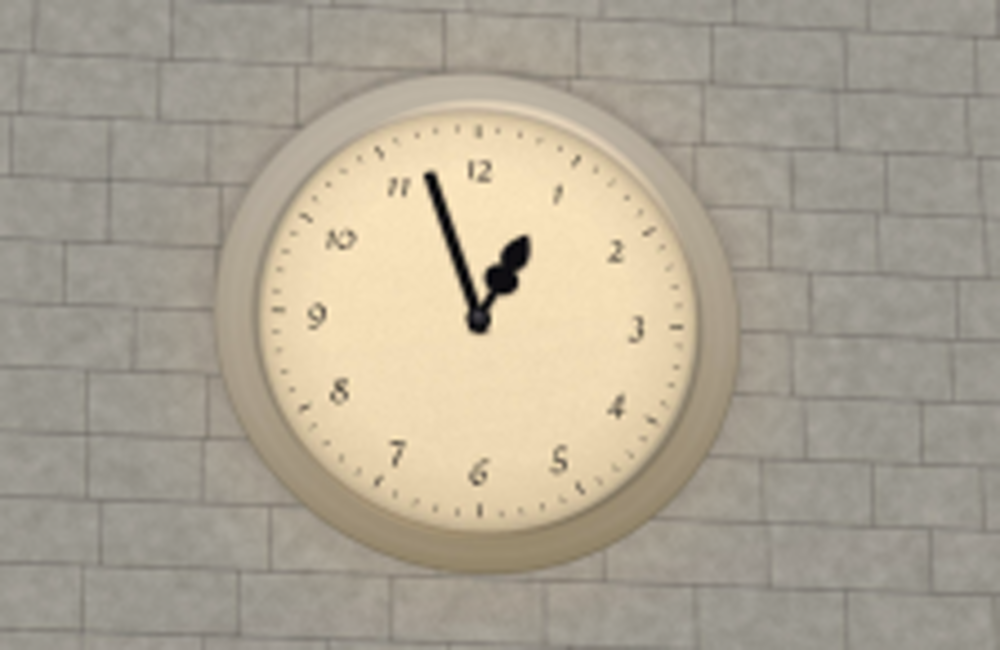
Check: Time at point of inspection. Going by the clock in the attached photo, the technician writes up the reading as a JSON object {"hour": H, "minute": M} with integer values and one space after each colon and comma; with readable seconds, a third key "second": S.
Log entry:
{"hour": 12, "minute": 57}
